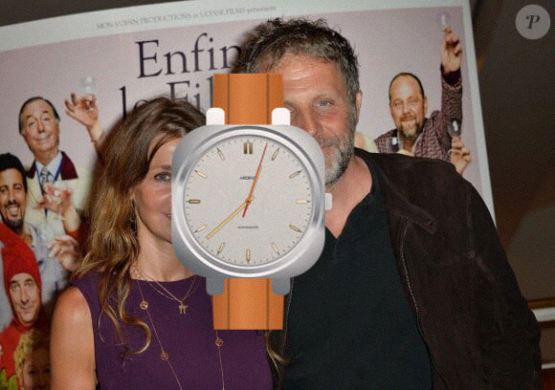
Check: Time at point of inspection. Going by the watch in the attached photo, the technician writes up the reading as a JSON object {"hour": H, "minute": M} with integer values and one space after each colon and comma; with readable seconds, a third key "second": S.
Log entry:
{"hour": 12, "minute": 38, "second": 3}
